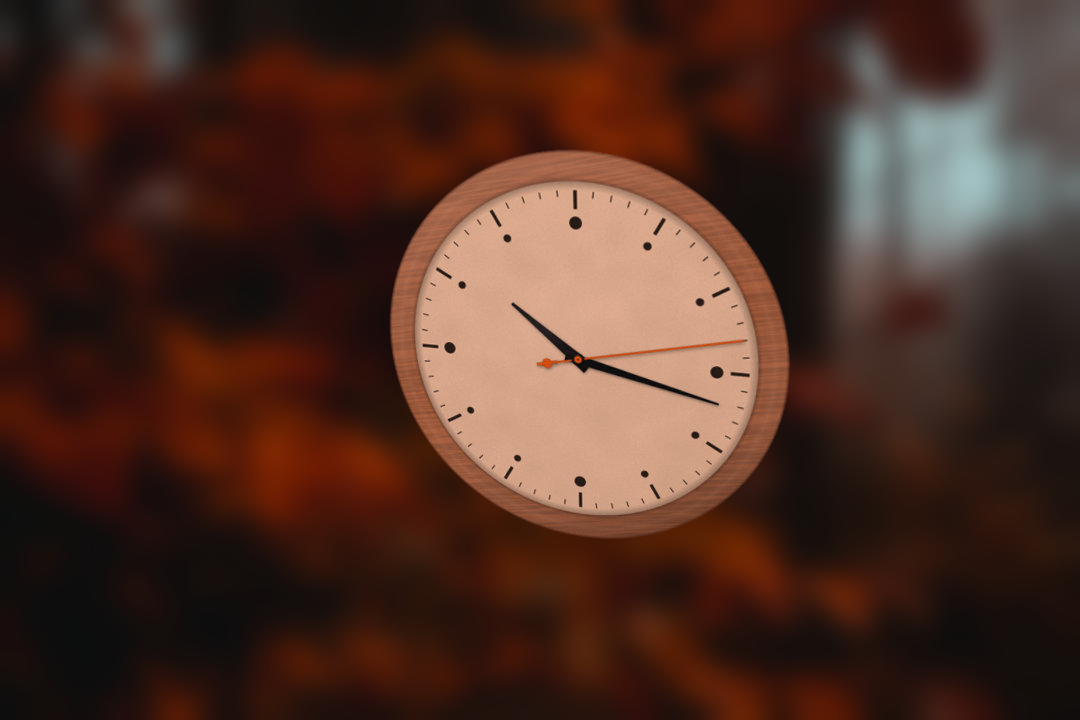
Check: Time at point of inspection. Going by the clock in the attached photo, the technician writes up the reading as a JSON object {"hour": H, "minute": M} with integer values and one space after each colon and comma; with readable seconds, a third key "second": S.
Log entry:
{"hour": 10, "minute": 17, "second": 13}
